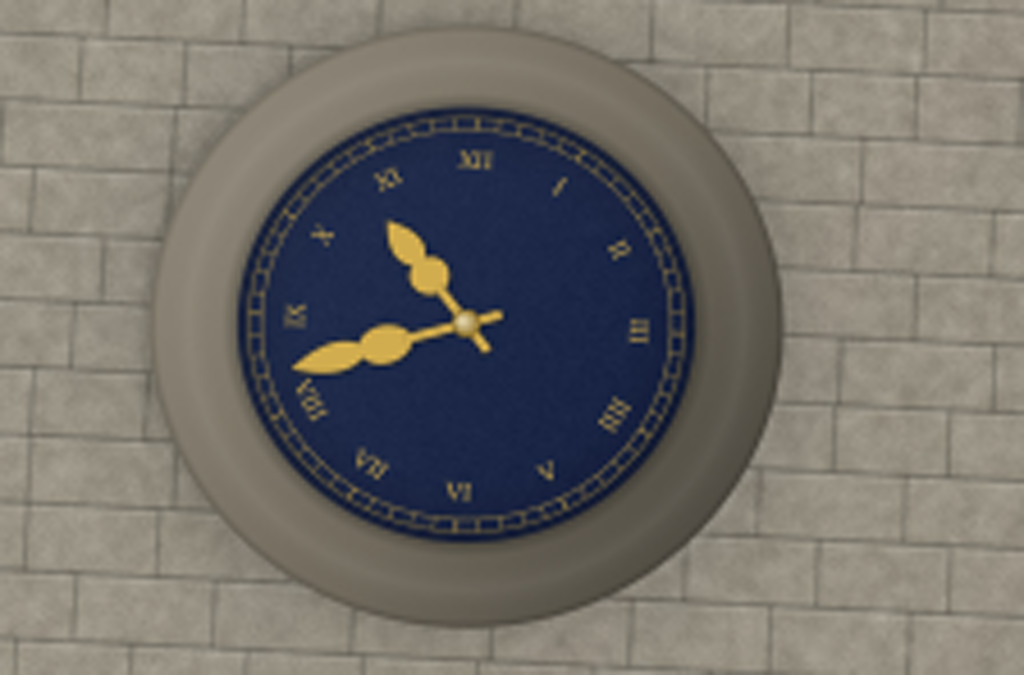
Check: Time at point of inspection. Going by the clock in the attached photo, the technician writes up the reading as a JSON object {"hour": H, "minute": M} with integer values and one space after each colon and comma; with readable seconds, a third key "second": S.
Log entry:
{"hour": 10, "minute": 42}
